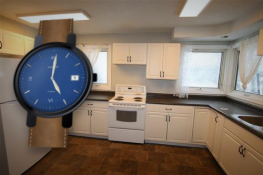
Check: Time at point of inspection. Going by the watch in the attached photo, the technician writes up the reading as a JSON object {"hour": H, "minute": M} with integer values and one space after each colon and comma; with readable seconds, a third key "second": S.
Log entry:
{"hour": 5, "minute": 1}
